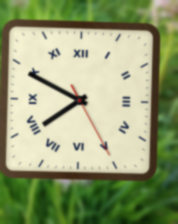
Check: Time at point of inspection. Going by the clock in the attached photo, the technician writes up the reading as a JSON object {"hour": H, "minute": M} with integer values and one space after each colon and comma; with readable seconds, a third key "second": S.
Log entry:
{"hour": 7, "minute": 49, "second": 25}
